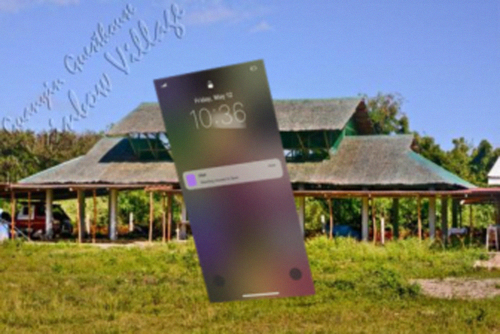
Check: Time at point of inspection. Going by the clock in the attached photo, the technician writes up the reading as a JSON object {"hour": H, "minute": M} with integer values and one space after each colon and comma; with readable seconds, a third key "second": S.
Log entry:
{"hour": 10, "minute": 36}
